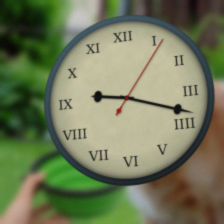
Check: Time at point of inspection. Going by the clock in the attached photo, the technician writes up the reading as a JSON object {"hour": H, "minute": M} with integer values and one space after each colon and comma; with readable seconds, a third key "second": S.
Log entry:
{"hour": 9, "minute": 18, "second": 6}
